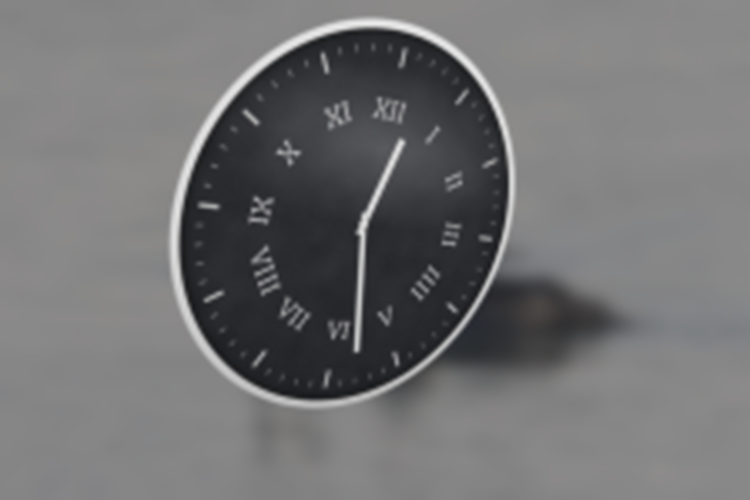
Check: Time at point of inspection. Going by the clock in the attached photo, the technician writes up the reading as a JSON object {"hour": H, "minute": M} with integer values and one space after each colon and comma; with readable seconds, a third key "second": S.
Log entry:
{"hour": 12, "minute": 28}
